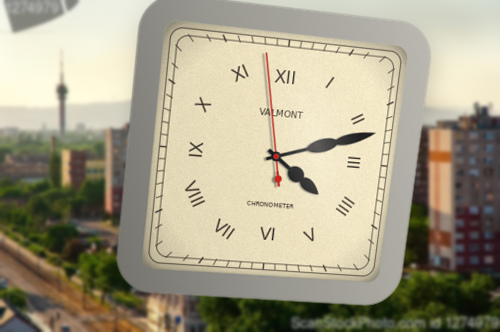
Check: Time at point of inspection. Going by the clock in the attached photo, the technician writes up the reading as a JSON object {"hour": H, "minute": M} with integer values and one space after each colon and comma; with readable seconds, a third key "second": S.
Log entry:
{"hour": 4, "minute": 11, "second": 58}
